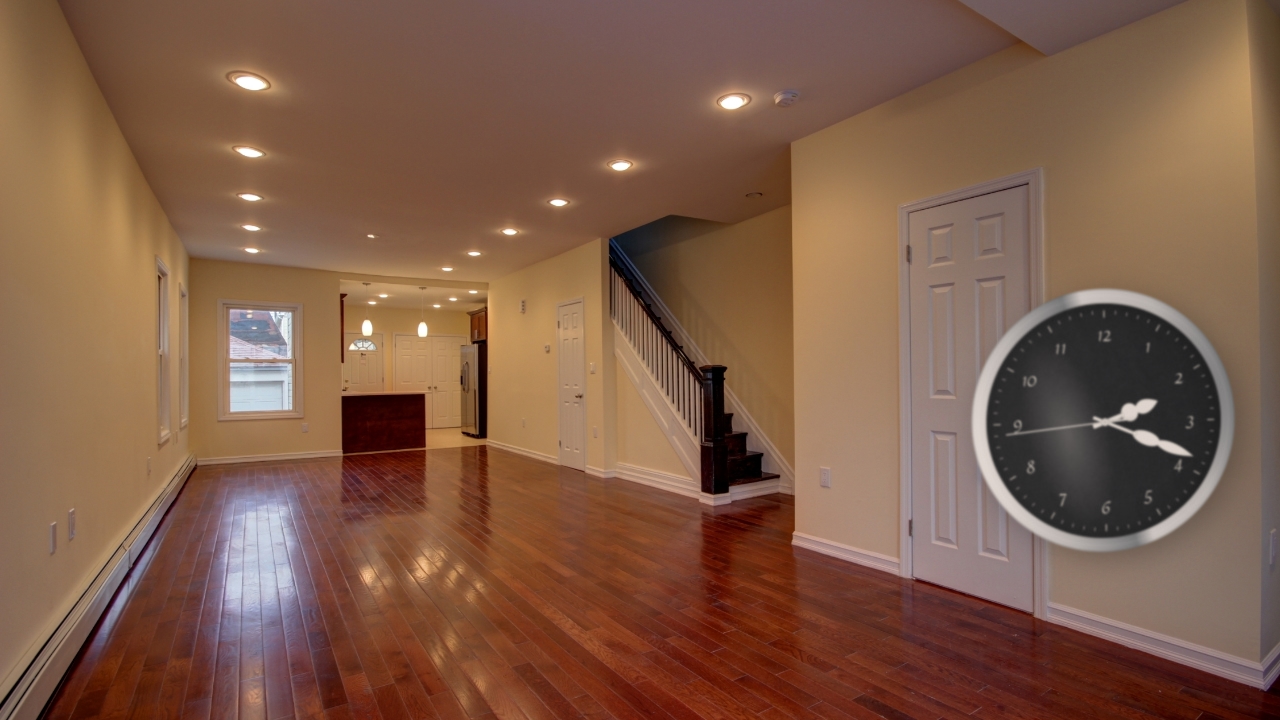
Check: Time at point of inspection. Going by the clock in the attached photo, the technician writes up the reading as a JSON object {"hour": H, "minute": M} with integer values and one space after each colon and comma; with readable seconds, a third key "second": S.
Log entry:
{"hour": 2, "minute": 18, "second": 44}
